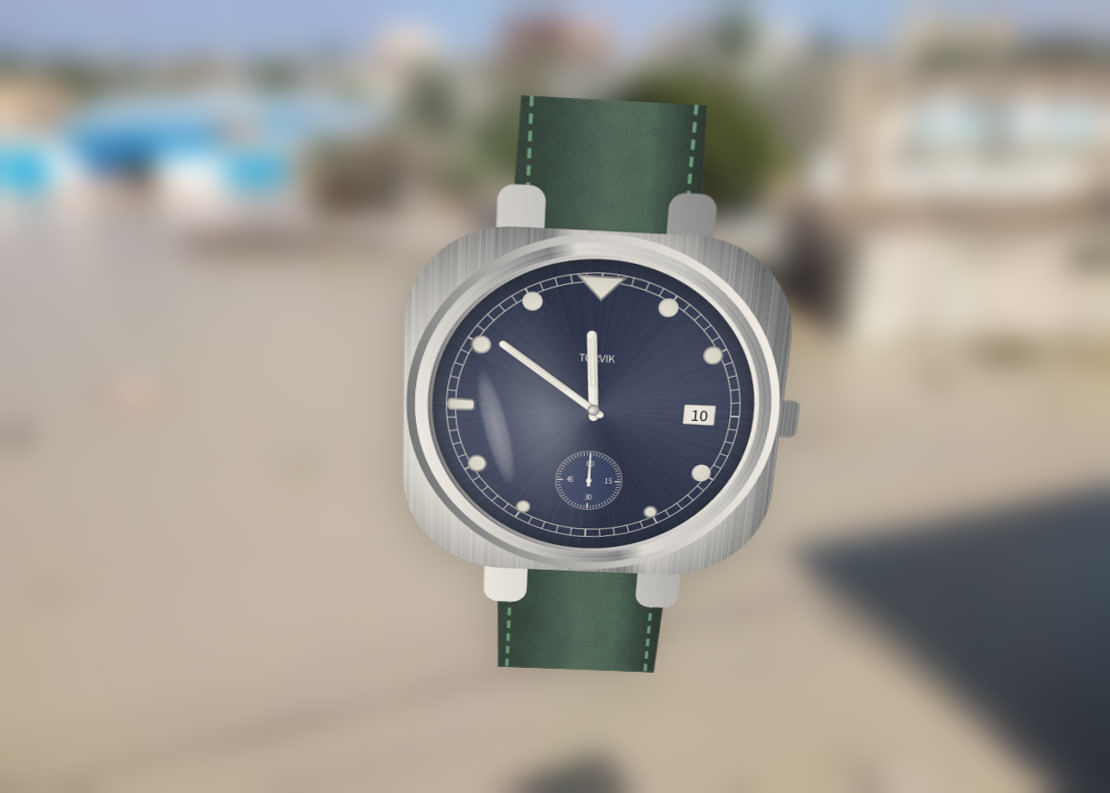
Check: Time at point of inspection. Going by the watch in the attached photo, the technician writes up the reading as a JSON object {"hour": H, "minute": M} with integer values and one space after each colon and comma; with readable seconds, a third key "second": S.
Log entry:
{"hour": 11, "minute": 51}
